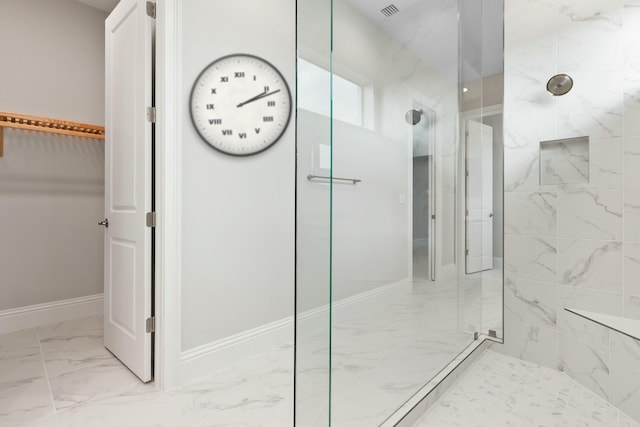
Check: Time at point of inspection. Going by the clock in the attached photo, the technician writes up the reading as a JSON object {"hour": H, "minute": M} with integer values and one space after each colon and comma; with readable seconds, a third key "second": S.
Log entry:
{"hour": 2, "minute": 12}
